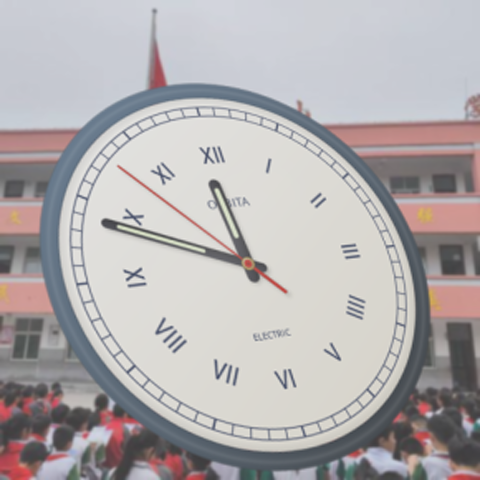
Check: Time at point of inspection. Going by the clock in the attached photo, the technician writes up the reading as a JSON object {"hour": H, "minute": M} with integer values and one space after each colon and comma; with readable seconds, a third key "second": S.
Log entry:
{"hour": 11, "minute": 48, "second": 53}
